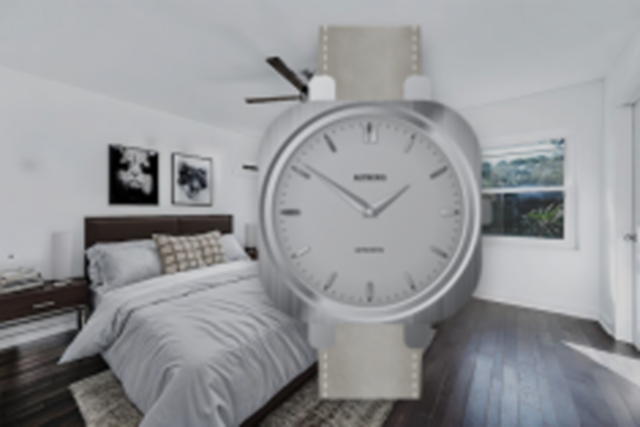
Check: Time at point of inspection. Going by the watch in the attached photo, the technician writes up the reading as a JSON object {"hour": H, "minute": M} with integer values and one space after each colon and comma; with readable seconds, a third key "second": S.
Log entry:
{"hour": 1, "minute": 51}
